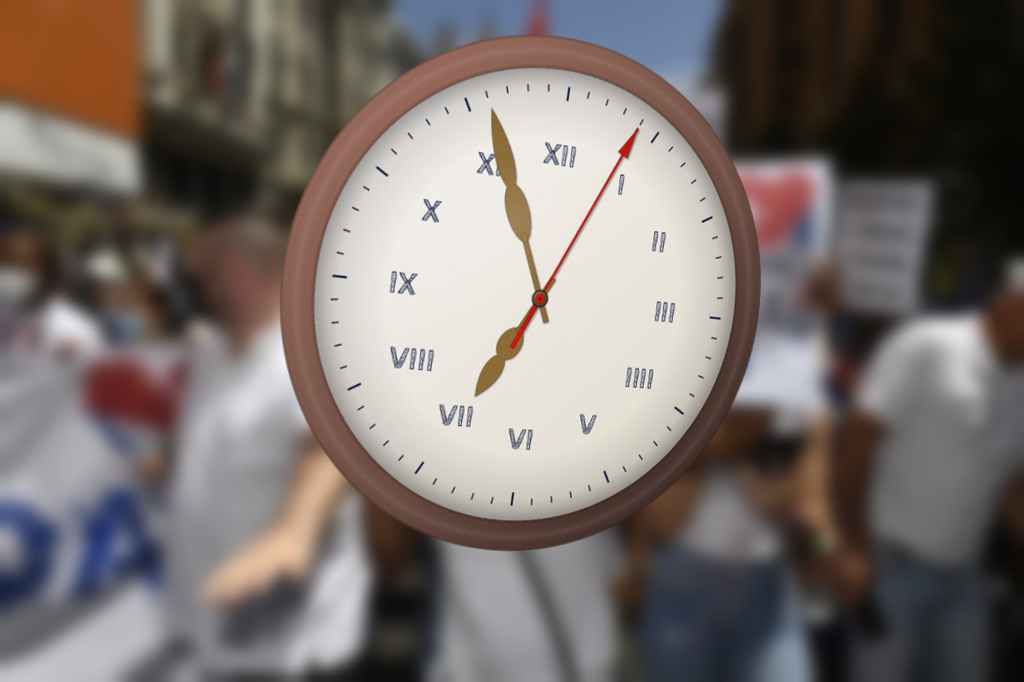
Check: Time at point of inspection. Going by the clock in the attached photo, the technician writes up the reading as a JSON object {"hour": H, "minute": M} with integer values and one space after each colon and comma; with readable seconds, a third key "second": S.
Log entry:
{"hour": 6, "minute": 56, "second": 4}
